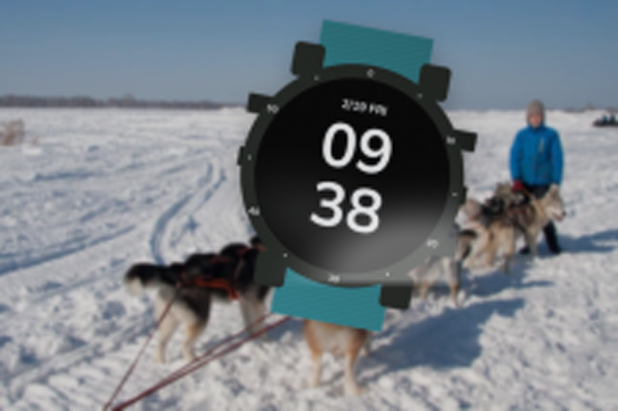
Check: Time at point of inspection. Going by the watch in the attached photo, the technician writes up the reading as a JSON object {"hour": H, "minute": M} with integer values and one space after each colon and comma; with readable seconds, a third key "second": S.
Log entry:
{"hour": 9, "minute": 38}
